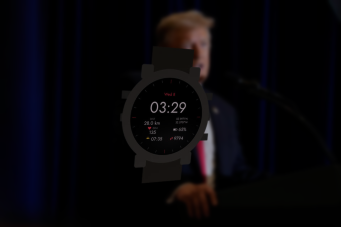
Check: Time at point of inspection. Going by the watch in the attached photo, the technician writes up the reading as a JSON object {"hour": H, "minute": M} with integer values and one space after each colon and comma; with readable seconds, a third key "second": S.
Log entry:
{"hour": 3, "minute": 29}
